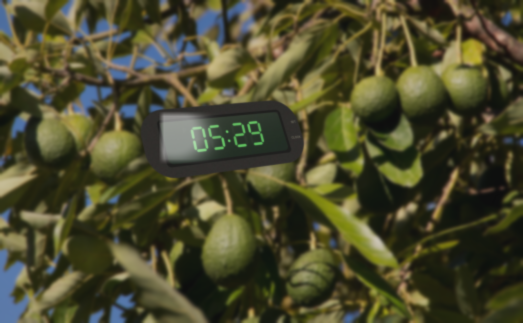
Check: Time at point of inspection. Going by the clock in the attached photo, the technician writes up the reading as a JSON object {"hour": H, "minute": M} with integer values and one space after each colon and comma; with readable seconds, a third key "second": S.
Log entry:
{"hour": 5, "minute": 29}
